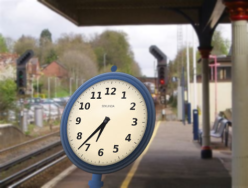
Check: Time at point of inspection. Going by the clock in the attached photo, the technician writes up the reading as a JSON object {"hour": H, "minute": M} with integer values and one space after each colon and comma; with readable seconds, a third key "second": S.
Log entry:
{"hour": 6, "minute": 37}
